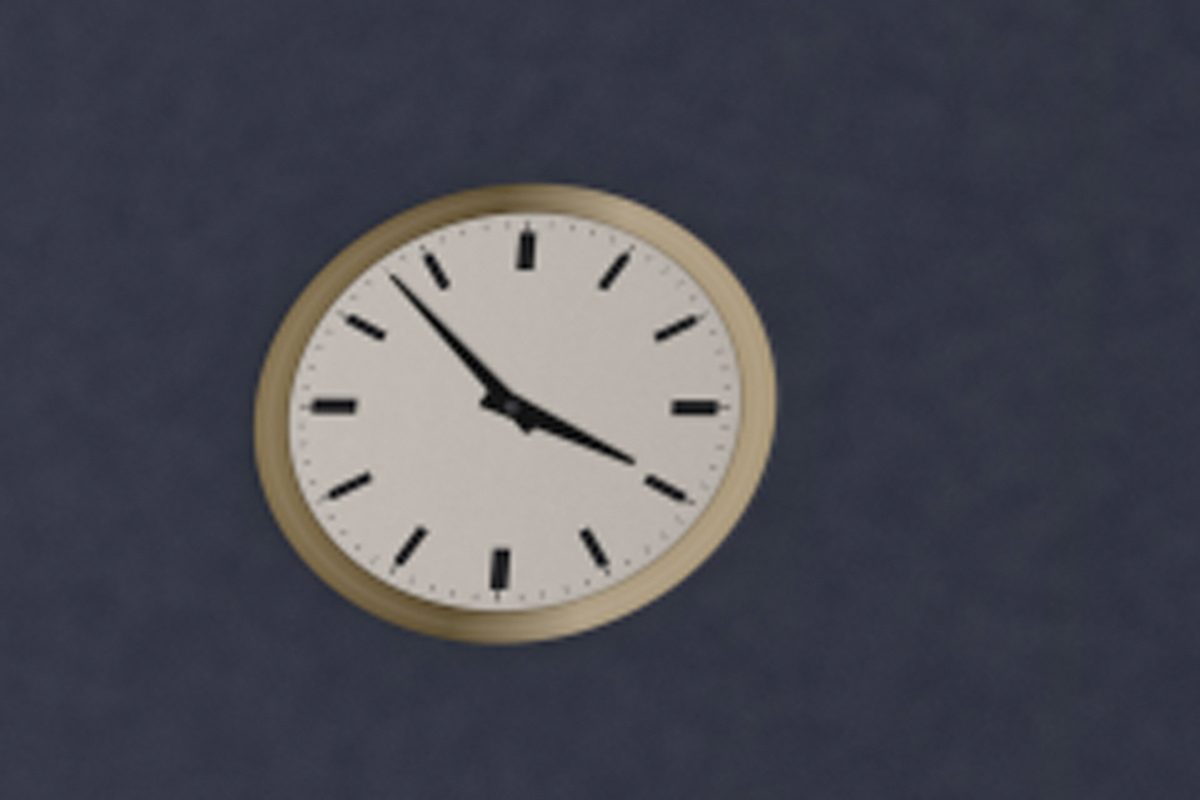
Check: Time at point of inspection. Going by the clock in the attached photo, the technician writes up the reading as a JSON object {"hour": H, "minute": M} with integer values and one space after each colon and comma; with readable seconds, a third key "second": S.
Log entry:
{"hour": 3, "minute": 53}
